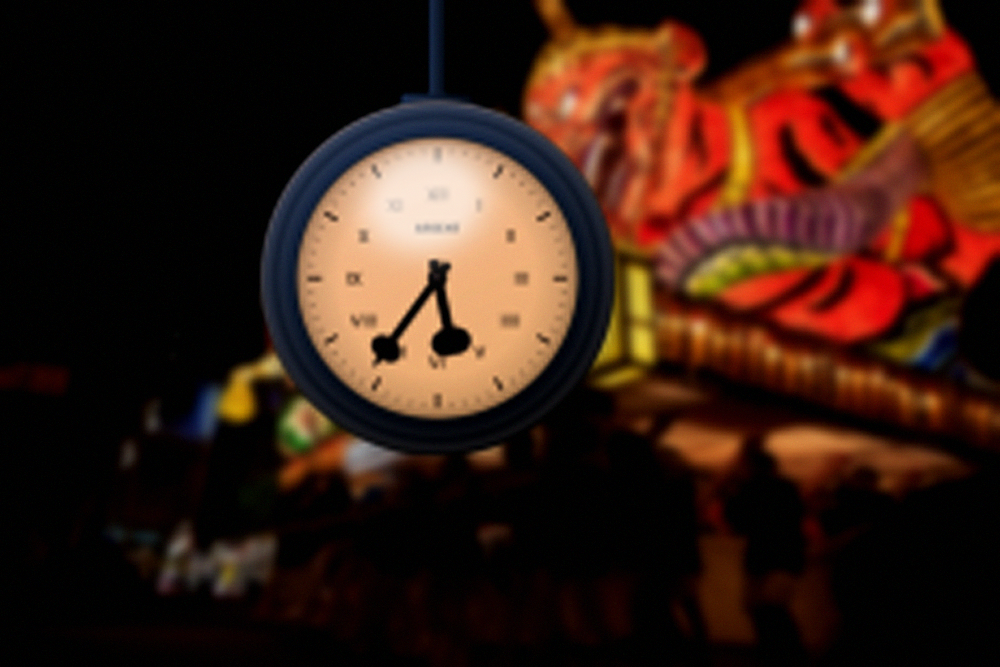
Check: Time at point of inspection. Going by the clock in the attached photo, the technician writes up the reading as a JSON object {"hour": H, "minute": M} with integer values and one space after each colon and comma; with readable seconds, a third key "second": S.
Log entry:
{"hour": 5, "minute": 36}
